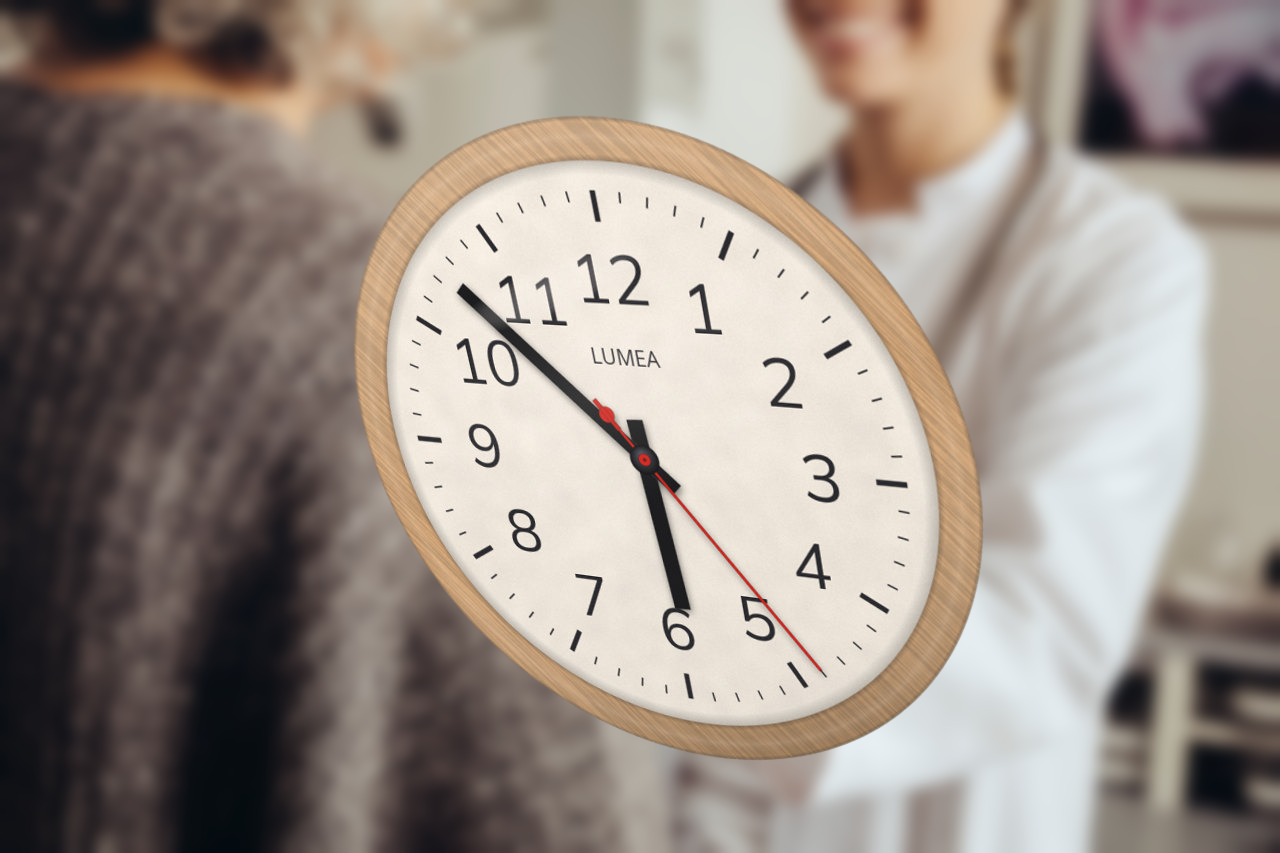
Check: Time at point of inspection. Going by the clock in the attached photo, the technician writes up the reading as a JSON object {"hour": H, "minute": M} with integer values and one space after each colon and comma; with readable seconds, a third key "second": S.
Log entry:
{"hour": 5, "minute": 52, "second": 24}
